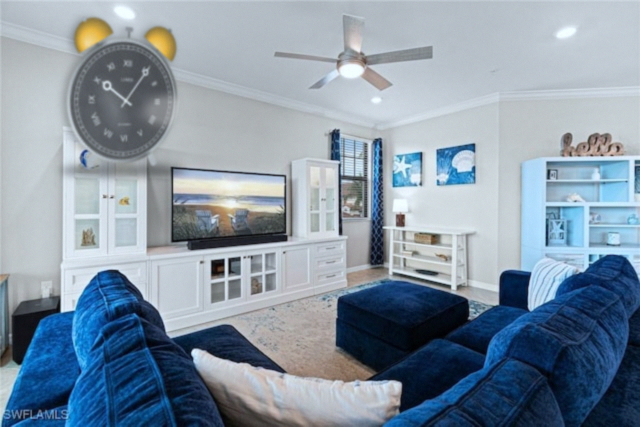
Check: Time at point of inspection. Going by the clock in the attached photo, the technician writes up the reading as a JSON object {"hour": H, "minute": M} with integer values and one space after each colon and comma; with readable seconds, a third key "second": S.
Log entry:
{"hour": 10, "minute": 6}
